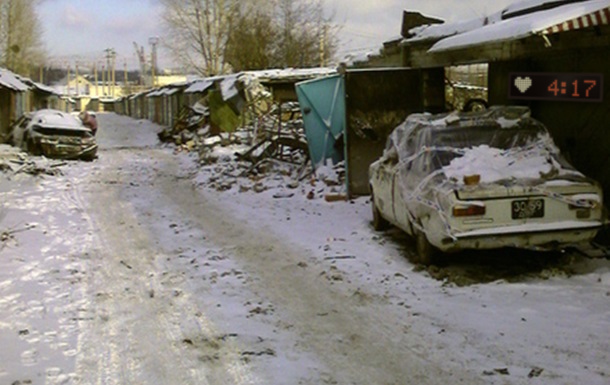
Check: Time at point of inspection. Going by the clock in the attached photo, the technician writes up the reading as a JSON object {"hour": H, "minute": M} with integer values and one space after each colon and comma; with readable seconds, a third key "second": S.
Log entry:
{"hour": 4, "minute": 17}
